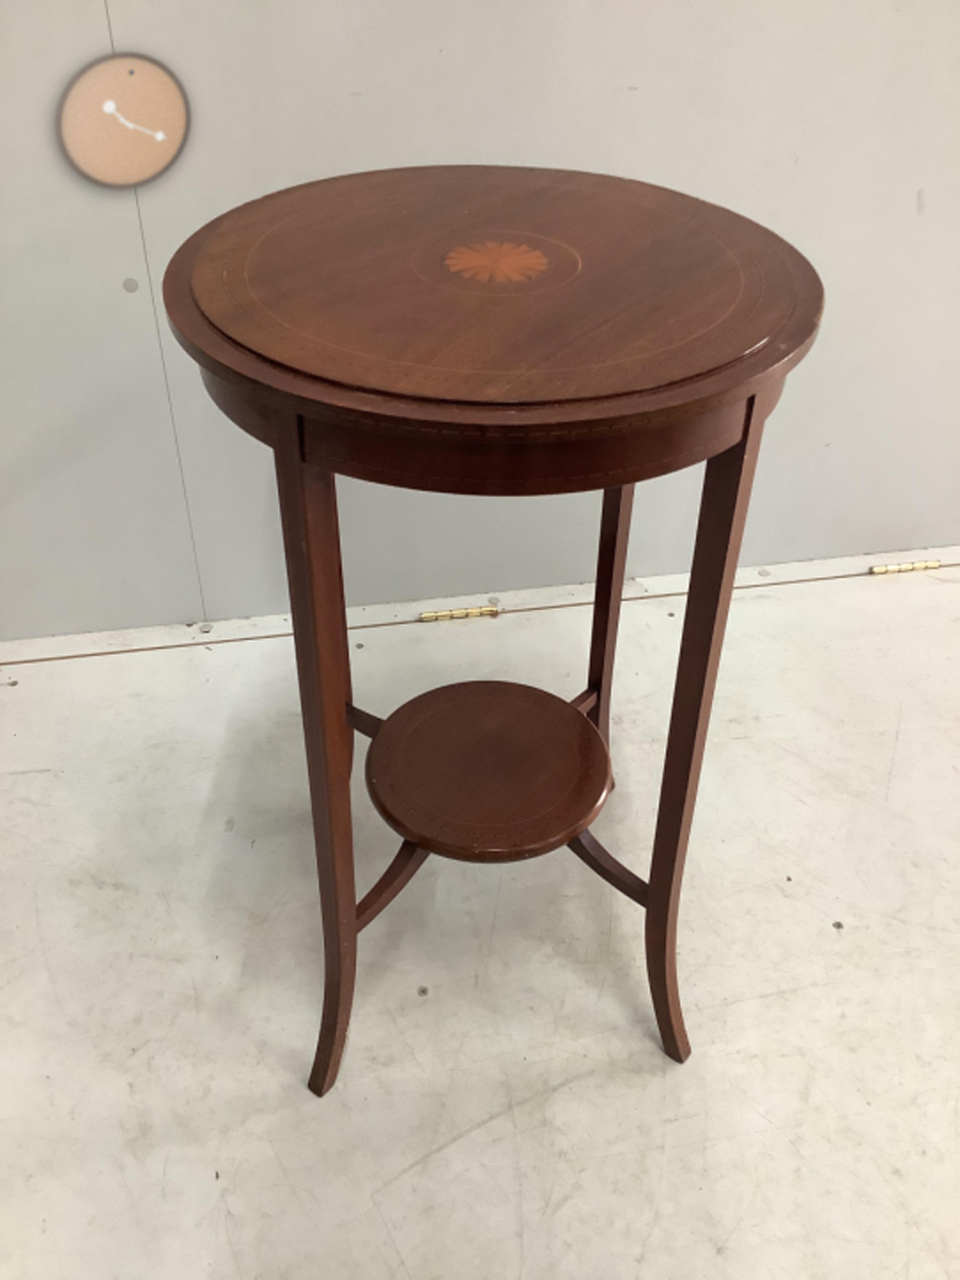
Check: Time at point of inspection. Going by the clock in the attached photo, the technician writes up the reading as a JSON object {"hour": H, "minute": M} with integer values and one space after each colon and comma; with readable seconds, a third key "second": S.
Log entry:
{"hour": 10, "minute": 18}
